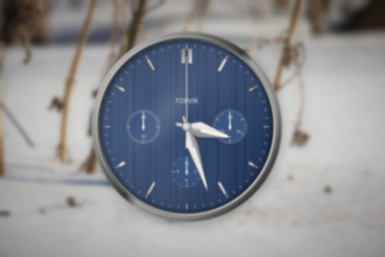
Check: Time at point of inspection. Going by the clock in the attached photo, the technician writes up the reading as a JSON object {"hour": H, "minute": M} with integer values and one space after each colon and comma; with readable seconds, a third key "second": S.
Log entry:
{"hour": 3, "minute": 27}
